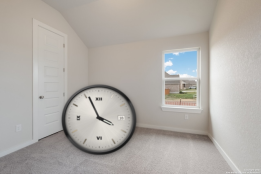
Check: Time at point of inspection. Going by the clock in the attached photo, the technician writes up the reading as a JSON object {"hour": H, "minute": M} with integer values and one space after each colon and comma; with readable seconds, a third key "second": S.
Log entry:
{"hour": 3, "minute": 56}
